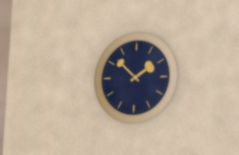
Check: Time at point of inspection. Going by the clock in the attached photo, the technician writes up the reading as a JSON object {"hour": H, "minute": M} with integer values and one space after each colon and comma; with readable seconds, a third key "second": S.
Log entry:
{"hour": 1, "minute": 52}
